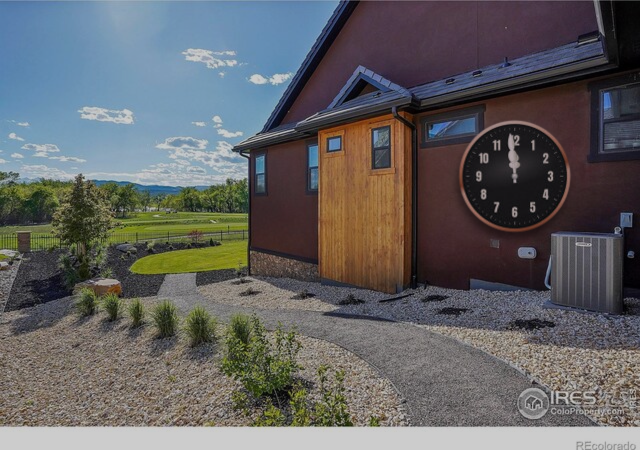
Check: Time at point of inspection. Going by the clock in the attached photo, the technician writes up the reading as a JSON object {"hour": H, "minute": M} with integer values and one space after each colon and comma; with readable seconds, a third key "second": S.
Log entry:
{"hour": 11, "minute": 59}
